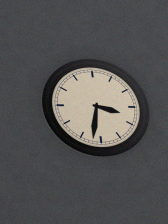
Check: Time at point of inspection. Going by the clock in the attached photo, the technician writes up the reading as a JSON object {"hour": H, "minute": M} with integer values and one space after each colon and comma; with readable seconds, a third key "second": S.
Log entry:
{"hour": 3, "minute": 32}
